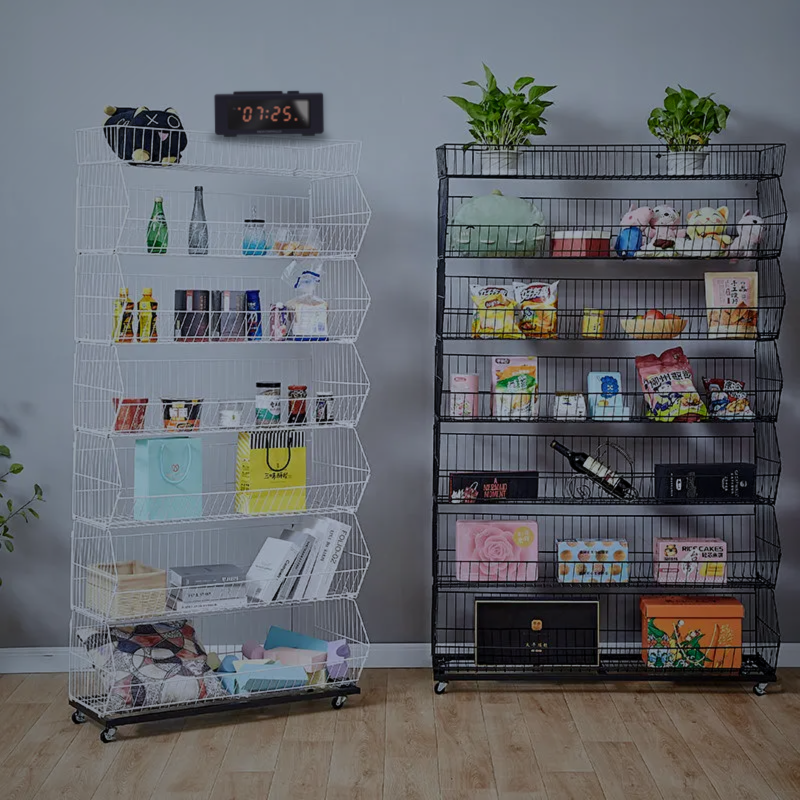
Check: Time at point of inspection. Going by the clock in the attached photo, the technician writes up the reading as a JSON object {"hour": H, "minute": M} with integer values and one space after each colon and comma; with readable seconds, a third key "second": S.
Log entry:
{"hour": 7, "minute": 25}
